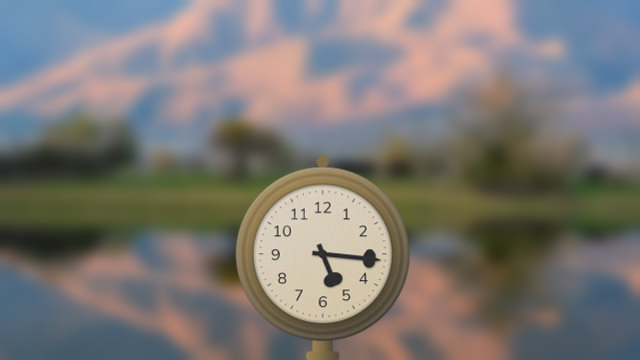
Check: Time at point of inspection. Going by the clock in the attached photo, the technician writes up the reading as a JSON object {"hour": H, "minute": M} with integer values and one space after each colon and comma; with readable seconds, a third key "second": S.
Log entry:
{"hour": 5, "minute": 16}
